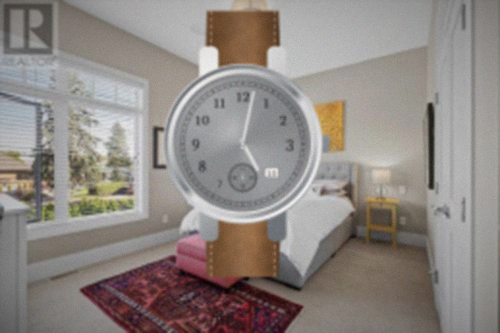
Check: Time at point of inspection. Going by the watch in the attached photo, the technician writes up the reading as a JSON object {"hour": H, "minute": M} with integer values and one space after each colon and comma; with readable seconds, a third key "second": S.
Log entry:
{"hour": 5, "minute": 2}
